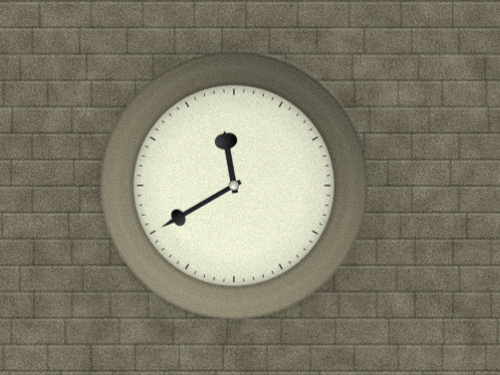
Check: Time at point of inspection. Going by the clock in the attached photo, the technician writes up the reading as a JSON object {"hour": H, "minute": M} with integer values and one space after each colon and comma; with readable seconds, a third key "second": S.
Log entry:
{"hour": 11, "minute": 40}
